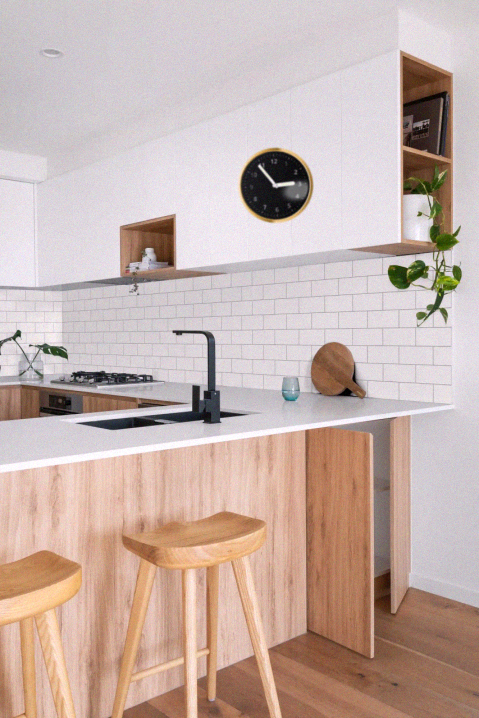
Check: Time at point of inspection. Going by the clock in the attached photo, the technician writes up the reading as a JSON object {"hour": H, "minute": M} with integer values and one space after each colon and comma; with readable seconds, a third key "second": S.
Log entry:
{"hour": 2, "minute": 54}
